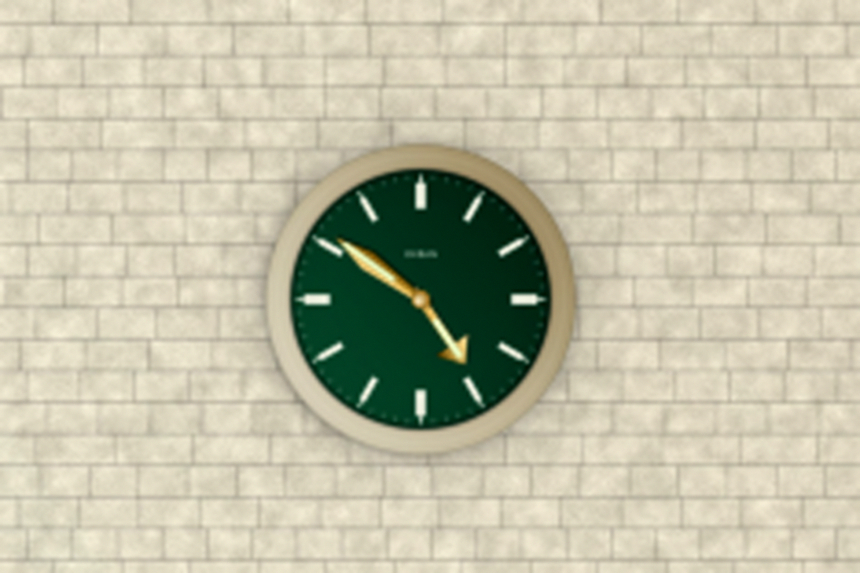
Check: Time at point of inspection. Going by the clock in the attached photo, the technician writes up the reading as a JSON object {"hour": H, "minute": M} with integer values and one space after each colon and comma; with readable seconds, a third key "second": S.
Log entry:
{"hour": 4, "minute": 51}
